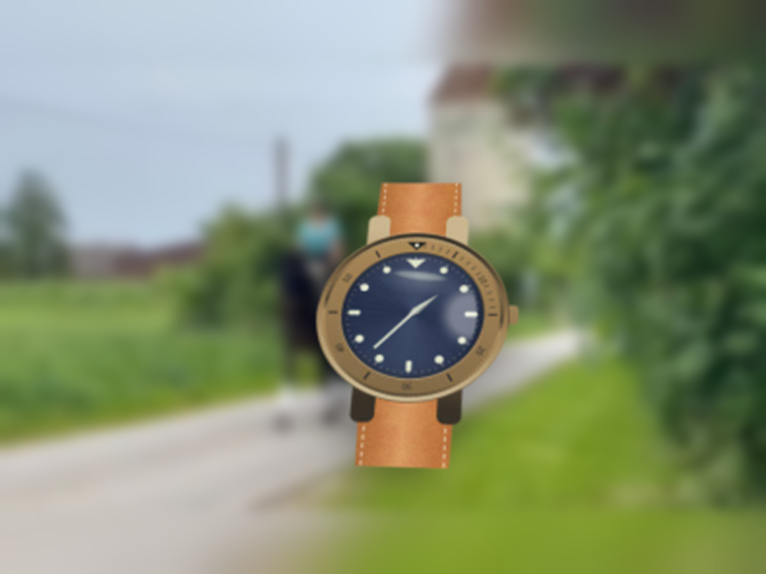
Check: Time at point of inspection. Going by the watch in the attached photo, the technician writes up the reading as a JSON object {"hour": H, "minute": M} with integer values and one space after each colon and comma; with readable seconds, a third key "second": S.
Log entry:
{"hour": 1, "minute": 37}
